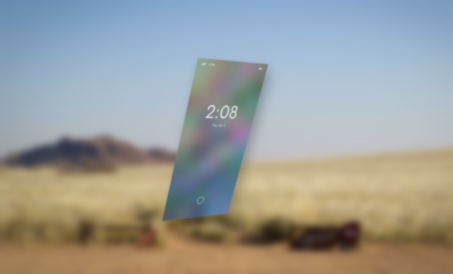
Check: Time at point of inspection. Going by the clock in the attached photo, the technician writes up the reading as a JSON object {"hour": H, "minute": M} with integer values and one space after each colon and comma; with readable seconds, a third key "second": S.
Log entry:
{"hour": 2, "minute": 8}
